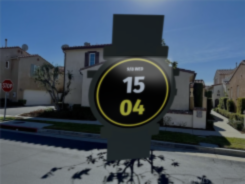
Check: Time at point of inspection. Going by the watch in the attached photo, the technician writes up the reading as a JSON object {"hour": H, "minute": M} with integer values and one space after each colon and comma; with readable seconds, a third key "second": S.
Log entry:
{"hour": 15, "minute": 4}
